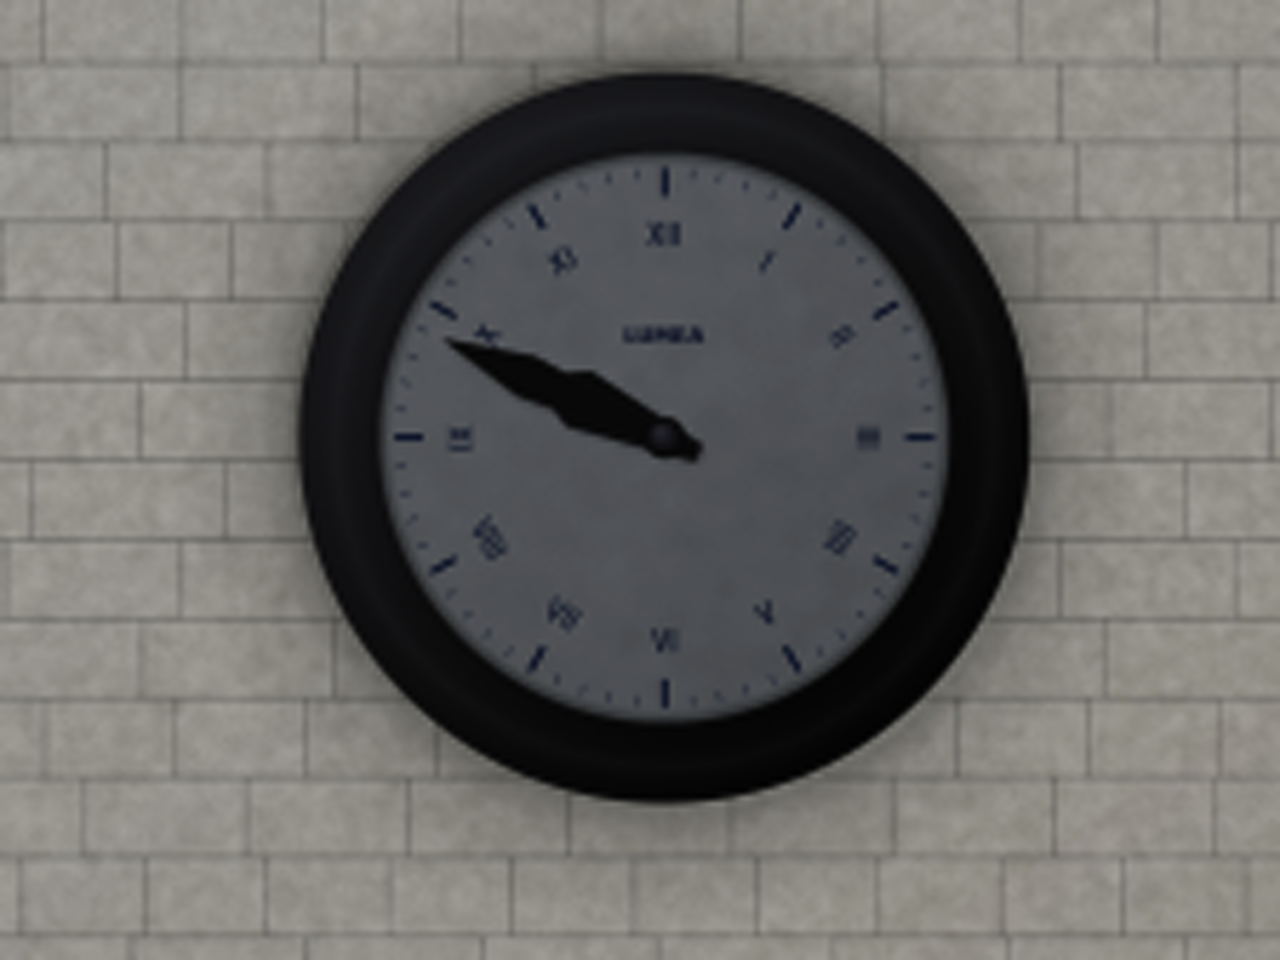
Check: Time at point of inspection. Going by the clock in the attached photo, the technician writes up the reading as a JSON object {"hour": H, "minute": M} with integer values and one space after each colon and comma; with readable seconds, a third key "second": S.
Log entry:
{"hour": 9, "minute": 49}
